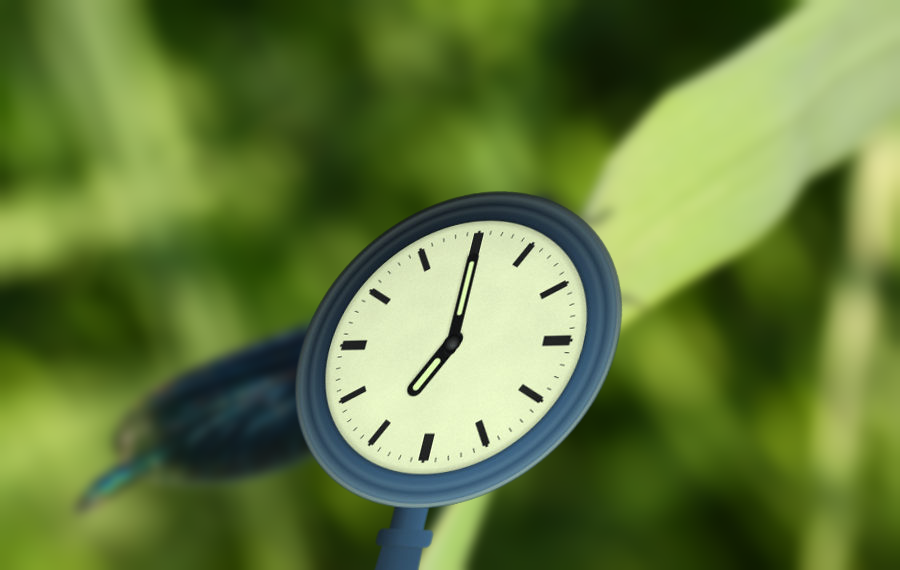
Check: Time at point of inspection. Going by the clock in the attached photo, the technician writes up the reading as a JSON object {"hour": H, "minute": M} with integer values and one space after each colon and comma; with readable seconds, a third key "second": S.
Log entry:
{"hour": 7, "minute": 0}
